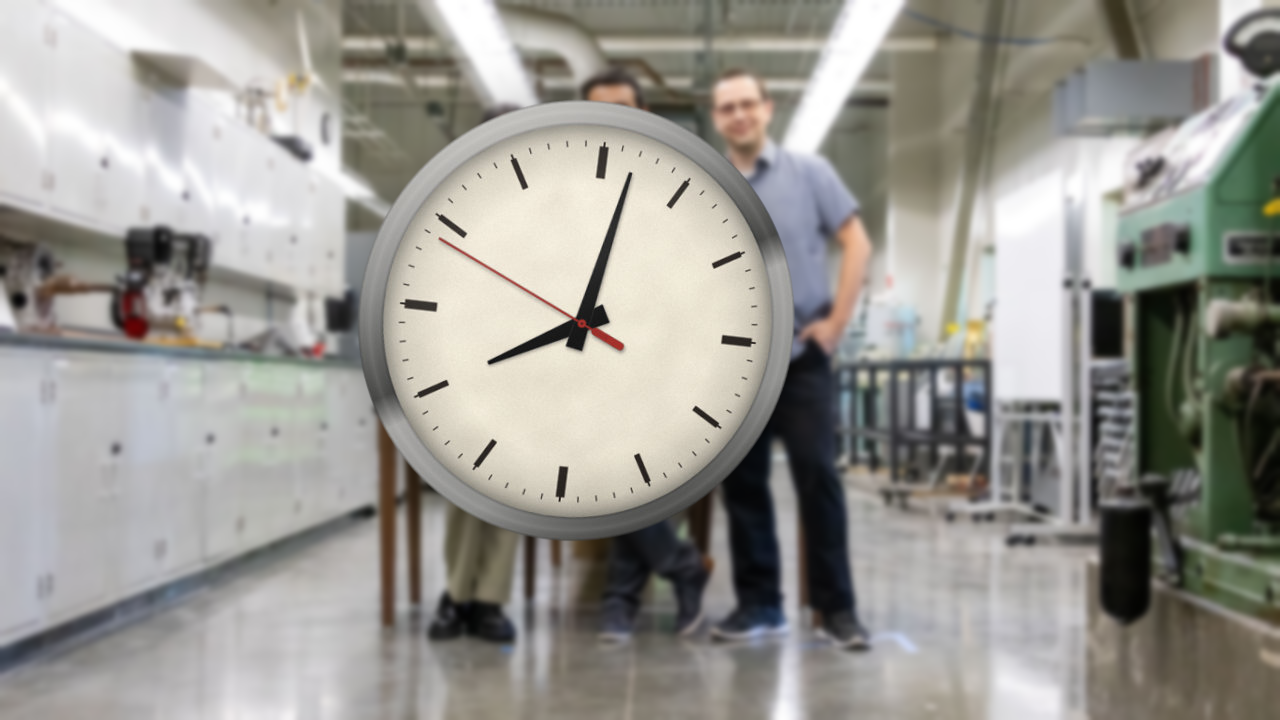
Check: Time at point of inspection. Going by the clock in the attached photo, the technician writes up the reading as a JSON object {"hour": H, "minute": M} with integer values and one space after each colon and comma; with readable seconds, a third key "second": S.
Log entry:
{"hour": 8, "minute": 1, "second": 49}
